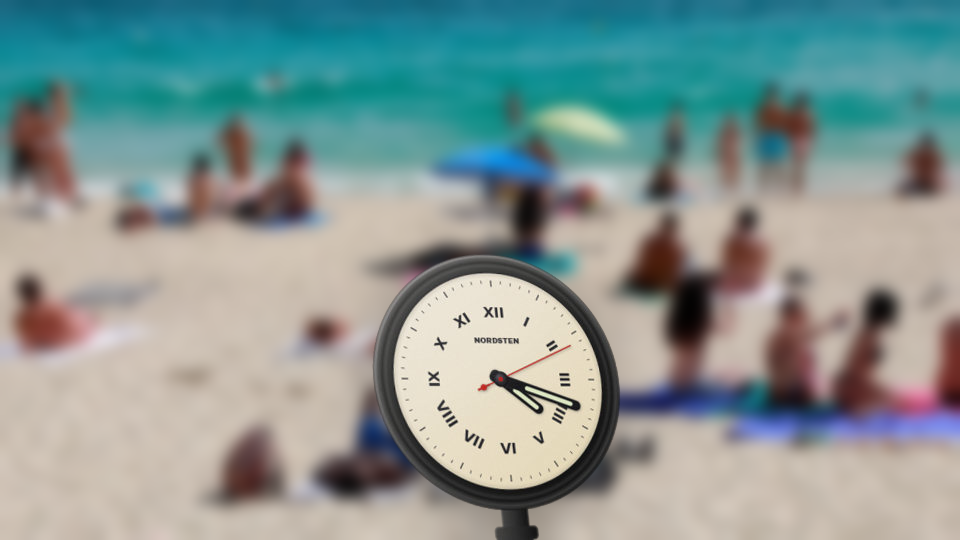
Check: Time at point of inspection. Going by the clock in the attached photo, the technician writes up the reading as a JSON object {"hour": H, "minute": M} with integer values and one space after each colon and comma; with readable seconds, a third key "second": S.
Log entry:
{"hour": 4, "minute": 18, "second": 11}
